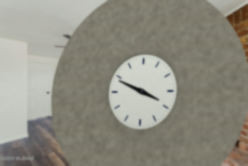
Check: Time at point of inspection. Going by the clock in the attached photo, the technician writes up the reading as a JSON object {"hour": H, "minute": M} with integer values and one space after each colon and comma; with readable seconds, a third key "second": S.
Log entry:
{"hour": 3, "minute": 49}
